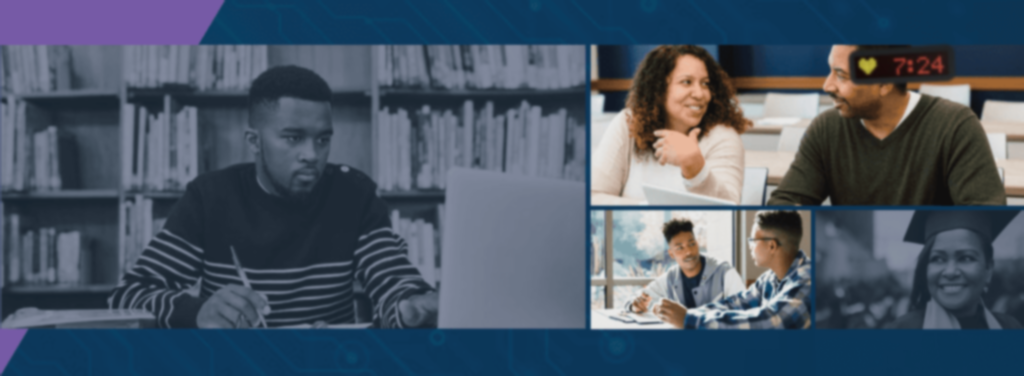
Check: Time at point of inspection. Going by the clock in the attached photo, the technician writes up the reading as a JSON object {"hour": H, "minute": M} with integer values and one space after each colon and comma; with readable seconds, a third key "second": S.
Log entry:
{"hour": 7, "minute": 24}
